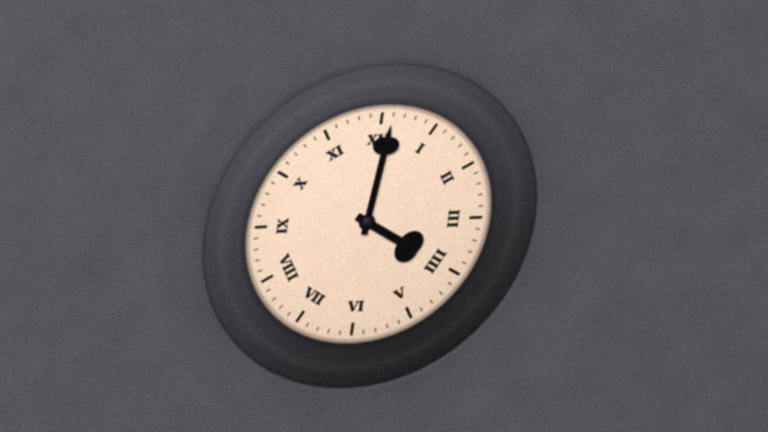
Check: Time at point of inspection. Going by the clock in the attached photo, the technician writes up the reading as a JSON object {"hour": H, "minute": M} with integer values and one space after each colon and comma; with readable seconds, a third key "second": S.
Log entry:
{"hour": 4, "minute": 1}
